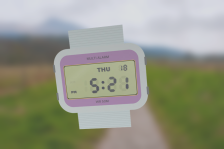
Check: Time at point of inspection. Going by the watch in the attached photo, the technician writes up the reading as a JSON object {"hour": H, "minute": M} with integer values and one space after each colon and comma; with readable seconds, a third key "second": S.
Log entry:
{"hour": 5, "minute": 21}
